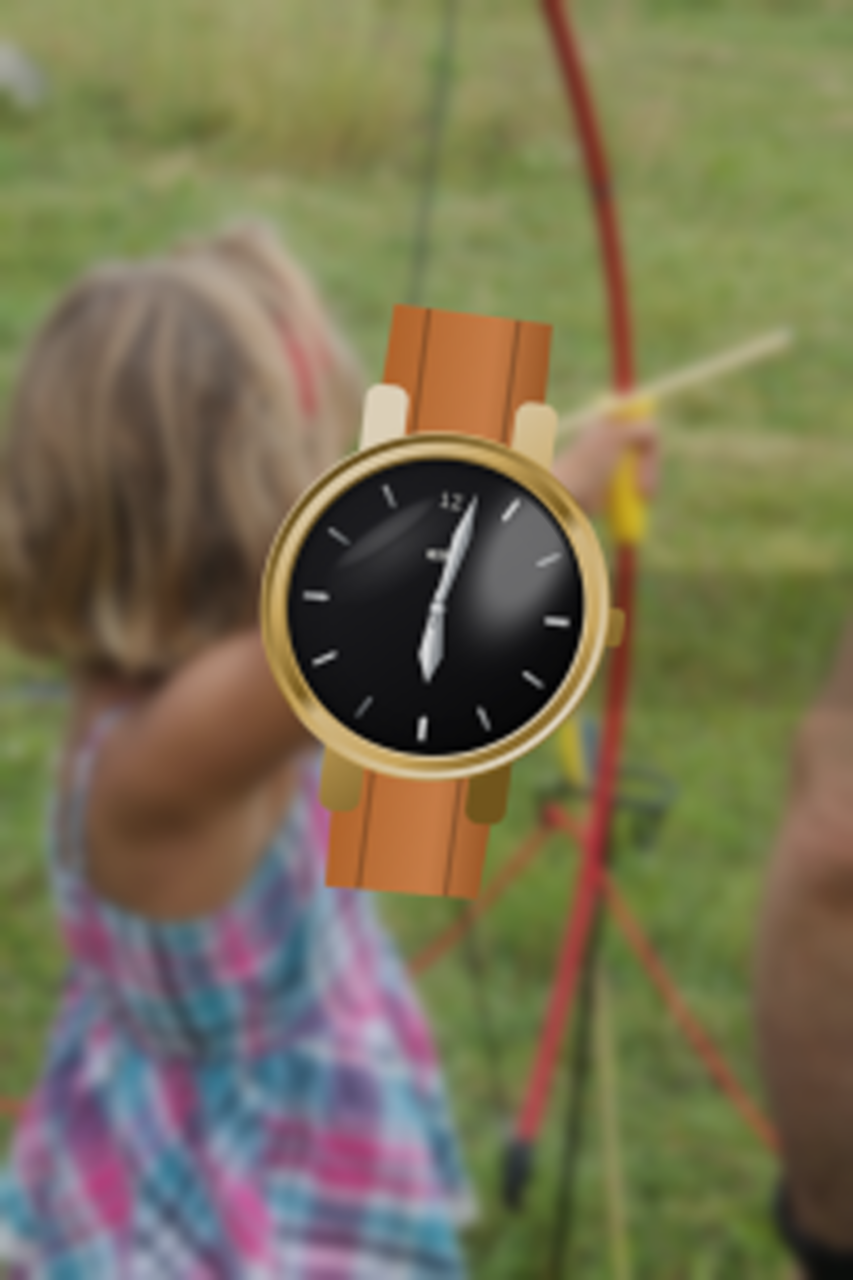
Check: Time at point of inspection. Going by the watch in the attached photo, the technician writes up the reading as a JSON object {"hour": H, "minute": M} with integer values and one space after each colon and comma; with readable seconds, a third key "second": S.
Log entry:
{"hour": 6, "minute": 2}
